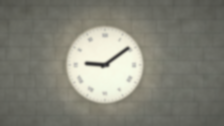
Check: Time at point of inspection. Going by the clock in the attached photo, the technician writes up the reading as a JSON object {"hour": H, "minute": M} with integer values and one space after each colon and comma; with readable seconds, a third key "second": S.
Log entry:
{"hour": 9, "minute": 9}
